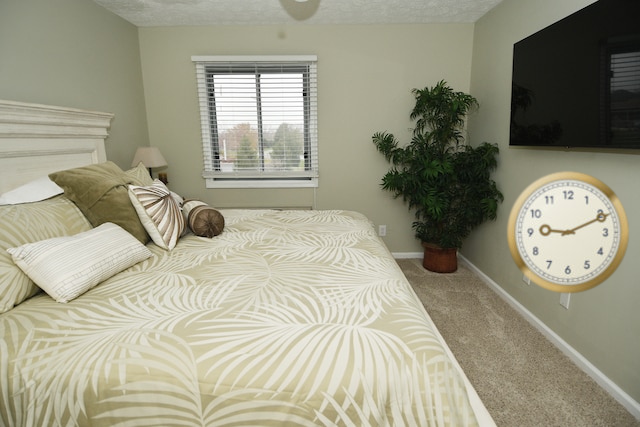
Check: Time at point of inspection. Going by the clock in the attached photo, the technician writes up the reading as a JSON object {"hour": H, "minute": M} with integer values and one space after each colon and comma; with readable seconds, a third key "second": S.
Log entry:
{"hour": 9, "minute": 11}
